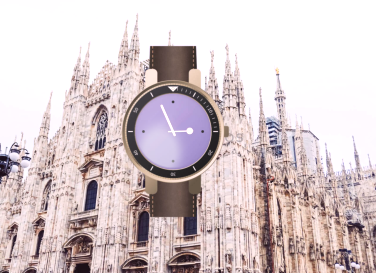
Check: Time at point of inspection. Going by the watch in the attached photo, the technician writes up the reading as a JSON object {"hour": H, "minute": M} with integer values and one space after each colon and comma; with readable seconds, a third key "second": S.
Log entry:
{"hour": 2, "minute": 56}
